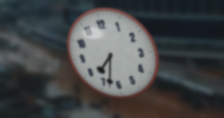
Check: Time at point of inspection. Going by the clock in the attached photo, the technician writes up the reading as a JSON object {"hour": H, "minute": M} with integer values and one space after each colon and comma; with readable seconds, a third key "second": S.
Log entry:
{"hour": 7, "minute": 33}
